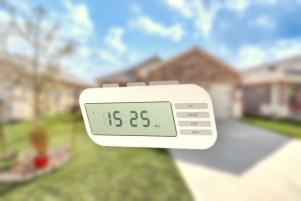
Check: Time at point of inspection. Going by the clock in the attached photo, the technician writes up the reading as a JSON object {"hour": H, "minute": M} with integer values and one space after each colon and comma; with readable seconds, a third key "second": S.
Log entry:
{"hour": 15, "minute": 25}
